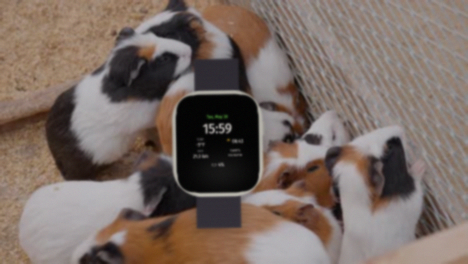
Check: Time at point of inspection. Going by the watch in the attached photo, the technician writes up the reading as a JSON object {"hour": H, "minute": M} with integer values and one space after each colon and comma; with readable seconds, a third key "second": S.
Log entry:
{"hour": 15, "minute": 59}
